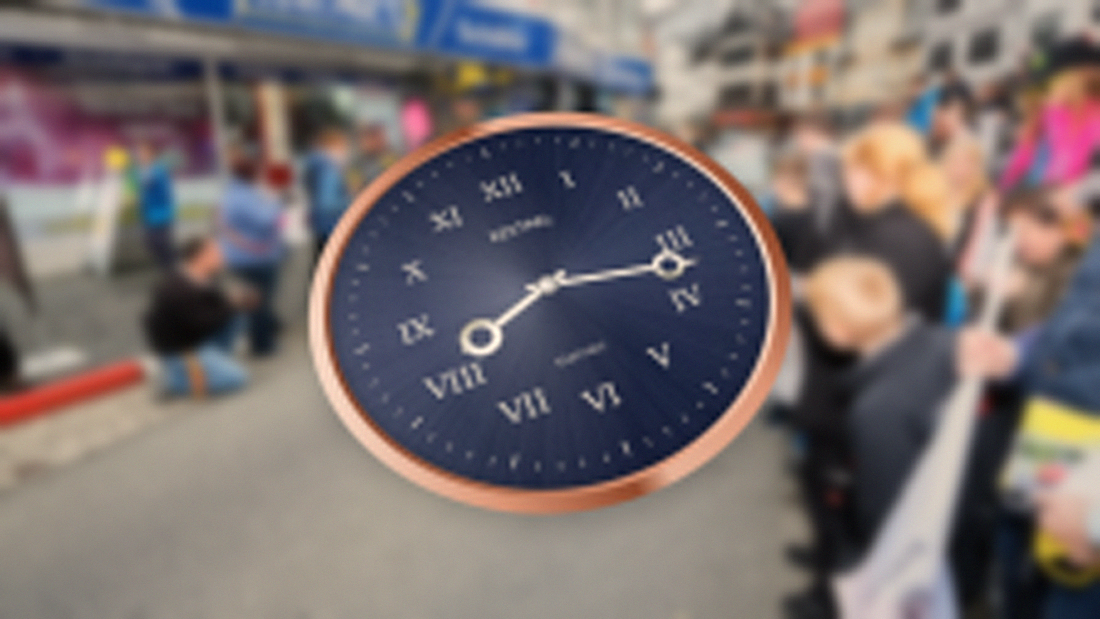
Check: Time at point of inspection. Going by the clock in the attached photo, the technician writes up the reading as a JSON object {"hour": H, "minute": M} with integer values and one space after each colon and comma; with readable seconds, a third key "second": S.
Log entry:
{"hour": 8, "minute": 17}
